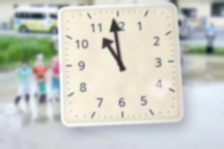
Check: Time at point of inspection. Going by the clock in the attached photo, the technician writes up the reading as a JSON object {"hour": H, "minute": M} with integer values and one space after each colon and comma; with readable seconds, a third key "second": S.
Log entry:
{"hour": 10, "minute": 59}
